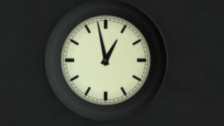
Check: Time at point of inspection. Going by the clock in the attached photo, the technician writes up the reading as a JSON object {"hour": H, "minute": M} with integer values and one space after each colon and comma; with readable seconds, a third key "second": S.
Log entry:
{"hour": 12, "minute": 58}
